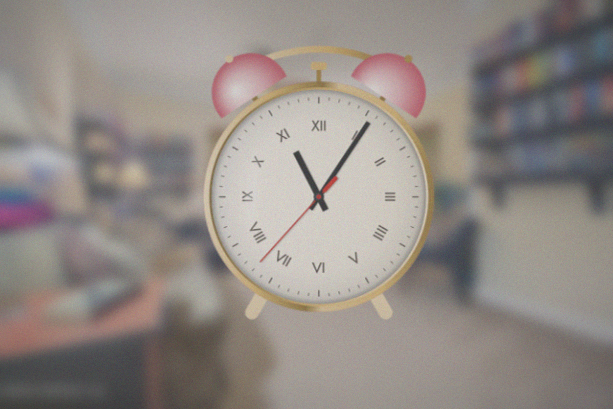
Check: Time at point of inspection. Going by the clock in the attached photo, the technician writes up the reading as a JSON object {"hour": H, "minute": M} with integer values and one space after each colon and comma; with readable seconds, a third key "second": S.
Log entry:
{"hour": 11, "minute": 5, "second": 37}
